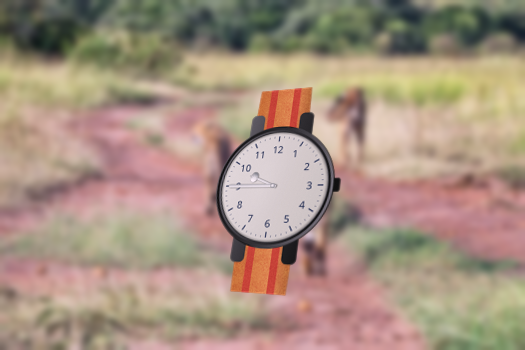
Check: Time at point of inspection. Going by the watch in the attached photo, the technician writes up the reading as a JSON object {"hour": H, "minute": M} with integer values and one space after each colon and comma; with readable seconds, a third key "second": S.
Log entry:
{"hour": 9, "minute": 45}
